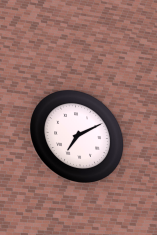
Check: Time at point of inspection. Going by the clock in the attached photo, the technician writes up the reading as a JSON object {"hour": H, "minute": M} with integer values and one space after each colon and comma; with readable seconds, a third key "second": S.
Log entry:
{"hour": 7, "minute": 10}
